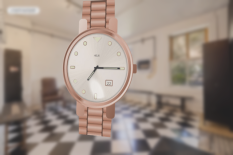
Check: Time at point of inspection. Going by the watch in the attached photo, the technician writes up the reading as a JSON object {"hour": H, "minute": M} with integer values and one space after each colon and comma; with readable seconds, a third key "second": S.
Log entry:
{"hour": 7, "minute": 15}
